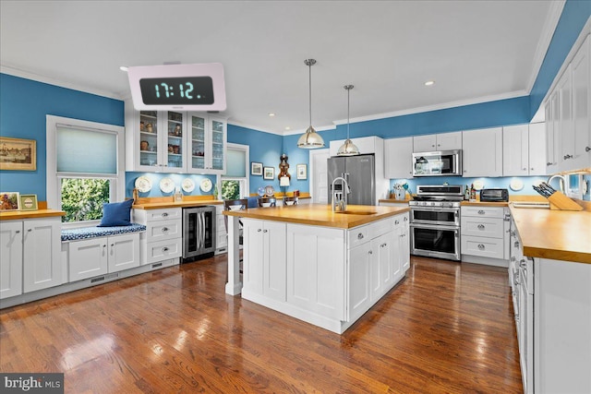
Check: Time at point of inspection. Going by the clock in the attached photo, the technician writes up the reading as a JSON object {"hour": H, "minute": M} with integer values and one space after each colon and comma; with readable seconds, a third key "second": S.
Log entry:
{"hour": 17, "minute": 12}
